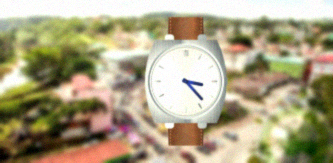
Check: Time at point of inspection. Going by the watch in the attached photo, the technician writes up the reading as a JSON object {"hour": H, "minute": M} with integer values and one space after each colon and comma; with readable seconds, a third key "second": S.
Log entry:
{"hour": 3, "minute": 23}
